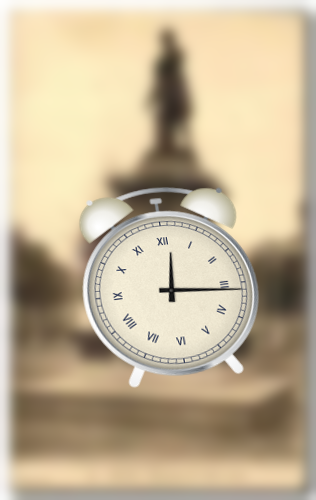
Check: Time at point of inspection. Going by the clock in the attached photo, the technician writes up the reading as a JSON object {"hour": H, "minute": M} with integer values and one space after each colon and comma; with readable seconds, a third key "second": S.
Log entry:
{"hour": 12, "minute": 16}
